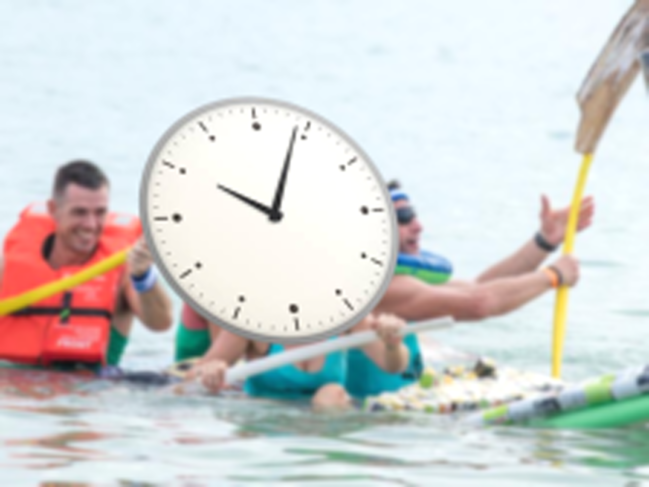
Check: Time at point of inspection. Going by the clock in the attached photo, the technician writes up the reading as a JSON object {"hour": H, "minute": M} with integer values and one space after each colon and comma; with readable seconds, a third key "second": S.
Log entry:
{"hour": 10, "minute": 4}
